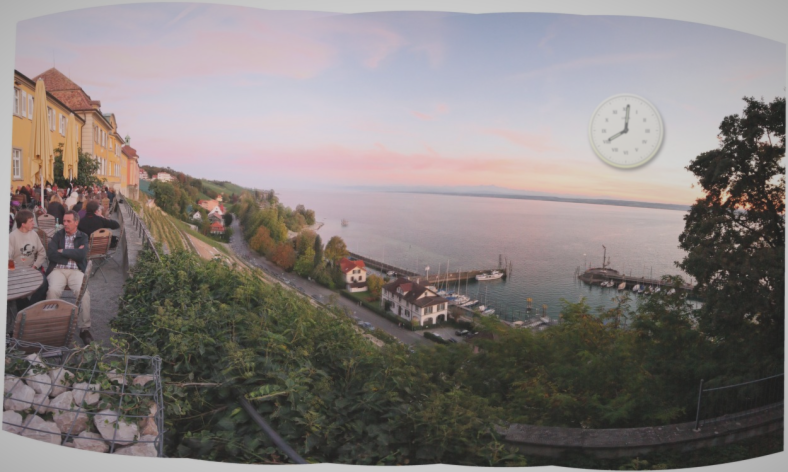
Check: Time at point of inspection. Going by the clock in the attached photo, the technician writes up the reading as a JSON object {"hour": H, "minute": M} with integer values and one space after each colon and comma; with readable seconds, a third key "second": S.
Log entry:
{"hour": 8, "minute": 1}
